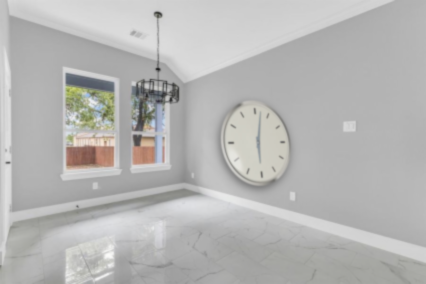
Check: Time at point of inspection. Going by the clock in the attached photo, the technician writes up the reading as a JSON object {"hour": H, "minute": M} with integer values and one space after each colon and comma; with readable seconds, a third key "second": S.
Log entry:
{"hour": 6, "minute": 2}
